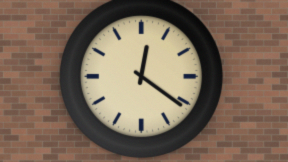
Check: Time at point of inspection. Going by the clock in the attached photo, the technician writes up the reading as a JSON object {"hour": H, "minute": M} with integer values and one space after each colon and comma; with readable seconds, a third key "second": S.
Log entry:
{"hour": 12, "minute": 21}
